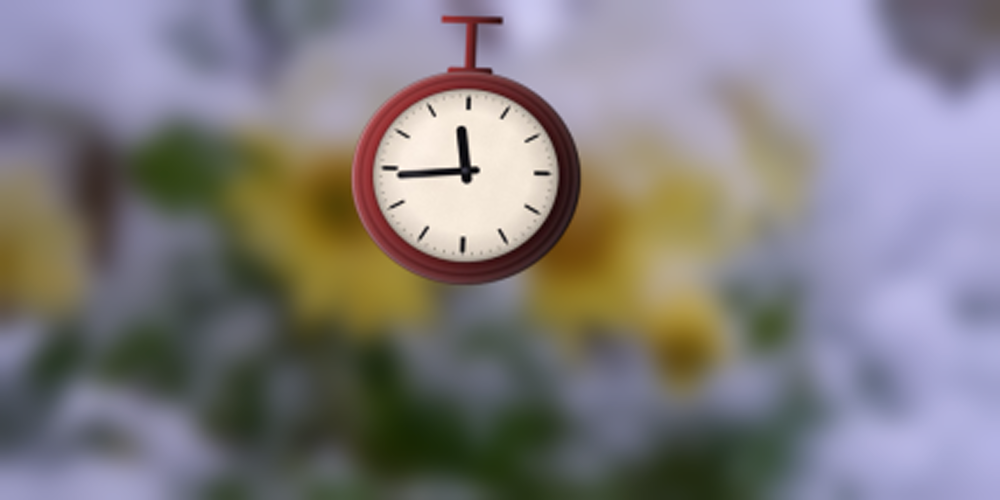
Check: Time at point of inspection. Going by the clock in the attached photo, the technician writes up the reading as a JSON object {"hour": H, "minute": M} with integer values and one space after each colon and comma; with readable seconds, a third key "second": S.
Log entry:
{"hour": 11, "minute": 44}
